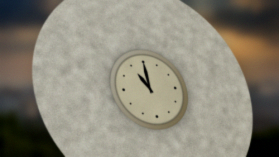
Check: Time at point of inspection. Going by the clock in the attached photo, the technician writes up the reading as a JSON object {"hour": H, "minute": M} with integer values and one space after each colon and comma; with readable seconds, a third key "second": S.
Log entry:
{"hour": 11, "minute": 0}
